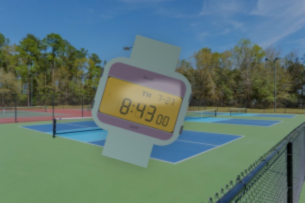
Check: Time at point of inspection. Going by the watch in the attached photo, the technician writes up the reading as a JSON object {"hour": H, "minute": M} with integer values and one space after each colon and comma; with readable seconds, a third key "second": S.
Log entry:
{"hour": 8, "minute": 43, "second": 0}
